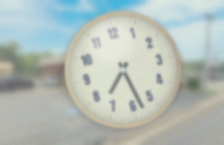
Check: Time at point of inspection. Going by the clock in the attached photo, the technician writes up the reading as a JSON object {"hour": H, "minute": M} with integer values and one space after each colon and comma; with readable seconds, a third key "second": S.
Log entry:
{"hour": 7, "minute": 28}
